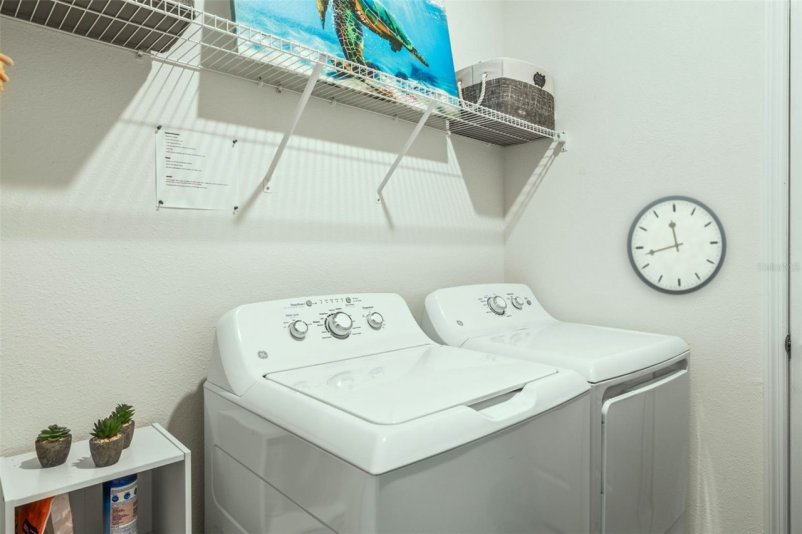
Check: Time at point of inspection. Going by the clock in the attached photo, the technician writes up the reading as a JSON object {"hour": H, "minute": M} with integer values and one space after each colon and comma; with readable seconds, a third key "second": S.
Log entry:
{"hour": 11, "minute": 43}
